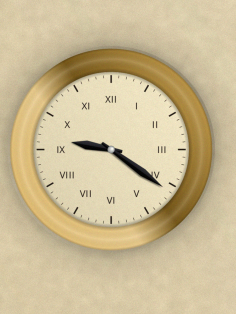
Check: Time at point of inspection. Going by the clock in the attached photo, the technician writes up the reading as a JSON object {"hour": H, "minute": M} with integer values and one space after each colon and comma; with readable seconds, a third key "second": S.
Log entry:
{"hour": 9, "minute": 21}
